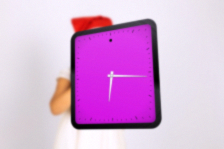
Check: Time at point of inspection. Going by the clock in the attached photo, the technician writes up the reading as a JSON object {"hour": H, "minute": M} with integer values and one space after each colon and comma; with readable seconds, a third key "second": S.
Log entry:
{"hour": 6, "minute": 16}
